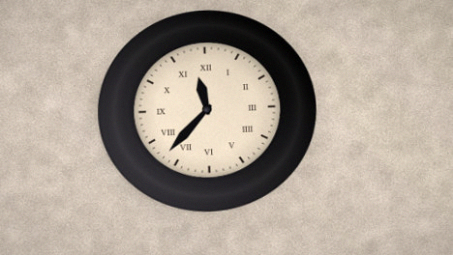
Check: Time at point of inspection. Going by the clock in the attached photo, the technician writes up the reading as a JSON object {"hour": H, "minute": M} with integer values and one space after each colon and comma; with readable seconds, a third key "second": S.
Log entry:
{"hour": 11, "minute": 37}
